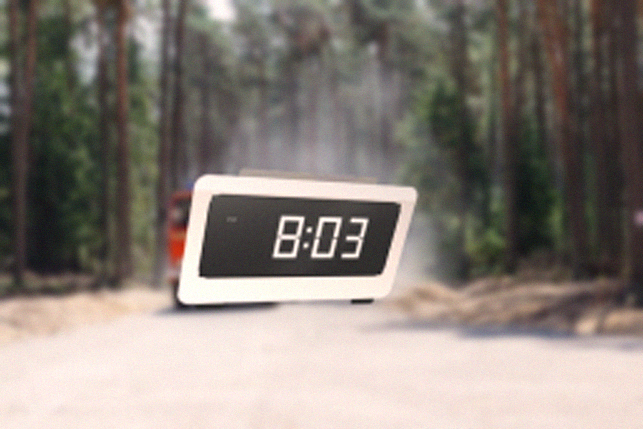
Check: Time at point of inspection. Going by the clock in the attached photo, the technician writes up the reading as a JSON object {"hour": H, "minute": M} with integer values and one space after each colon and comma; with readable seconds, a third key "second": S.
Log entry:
{"hour": 8, "minute": 3}
